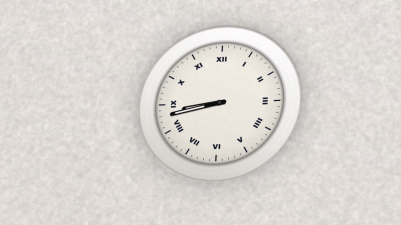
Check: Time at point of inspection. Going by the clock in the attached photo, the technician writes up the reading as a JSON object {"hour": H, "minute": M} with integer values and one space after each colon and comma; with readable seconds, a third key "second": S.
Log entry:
{"hour": 8, "minute": 43}
